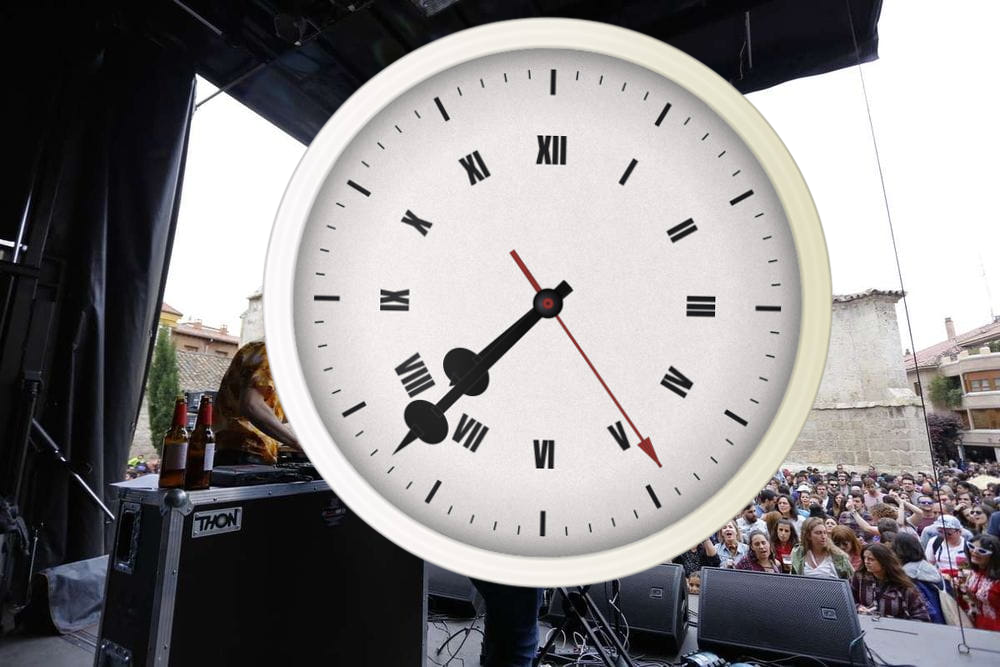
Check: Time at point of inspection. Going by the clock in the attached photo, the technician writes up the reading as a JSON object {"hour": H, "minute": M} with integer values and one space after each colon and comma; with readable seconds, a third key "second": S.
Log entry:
{"hour": 7, "minute": 37, "second": 24}
